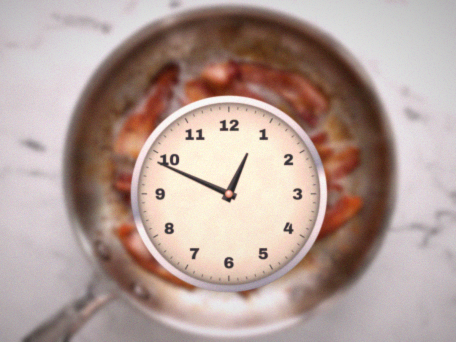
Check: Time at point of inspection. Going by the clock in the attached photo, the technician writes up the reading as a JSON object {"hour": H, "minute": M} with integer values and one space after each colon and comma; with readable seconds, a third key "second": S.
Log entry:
{"hour": 12, "minute": 49}
